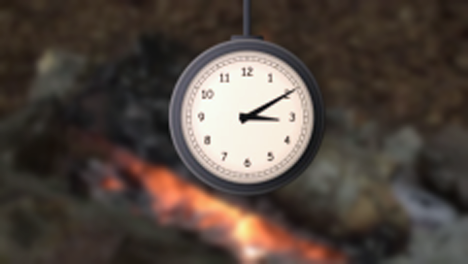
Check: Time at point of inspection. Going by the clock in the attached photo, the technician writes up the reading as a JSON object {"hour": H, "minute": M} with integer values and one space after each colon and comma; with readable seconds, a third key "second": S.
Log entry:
{"hour": 3, "minute": 10}
